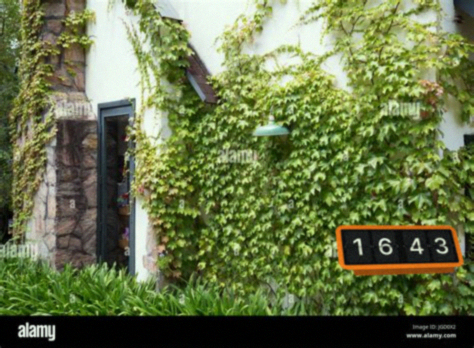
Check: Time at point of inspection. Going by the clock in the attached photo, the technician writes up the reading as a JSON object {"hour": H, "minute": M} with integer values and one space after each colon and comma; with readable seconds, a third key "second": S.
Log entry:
{"hour": 16, "minute": 43}
